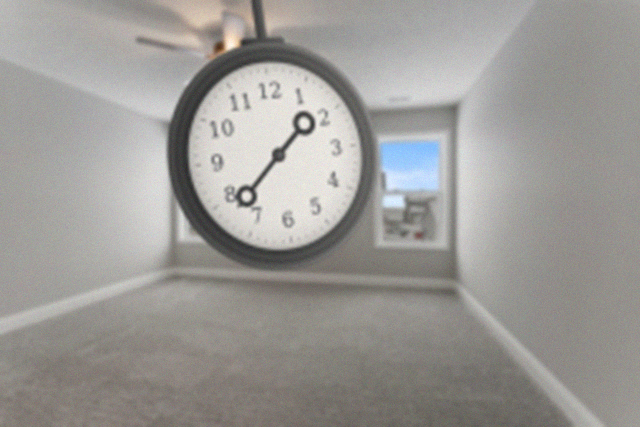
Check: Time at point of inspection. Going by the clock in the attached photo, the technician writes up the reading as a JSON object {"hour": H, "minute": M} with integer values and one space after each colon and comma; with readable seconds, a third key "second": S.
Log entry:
{"hour": 1, "minute": 38}
